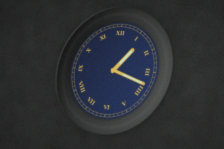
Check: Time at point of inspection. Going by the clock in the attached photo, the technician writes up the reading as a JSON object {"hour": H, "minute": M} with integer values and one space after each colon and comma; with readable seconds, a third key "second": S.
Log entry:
{"hour": 1, "minute": 18}
